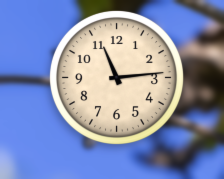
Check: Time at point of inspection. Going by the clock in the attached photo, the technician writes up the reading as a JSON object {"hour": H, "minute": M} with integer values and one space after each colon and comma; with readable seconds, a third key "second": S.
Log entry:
{"hour": 11, "minute": 14}
